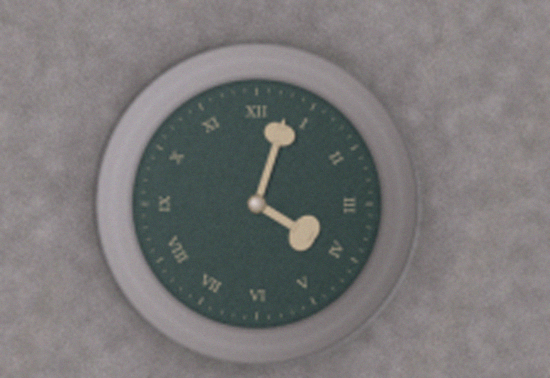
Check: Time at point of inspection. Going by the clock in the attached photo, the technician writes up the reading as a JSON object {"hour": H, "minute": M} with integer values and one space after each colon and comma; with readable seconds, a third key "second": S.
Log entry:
{"hour": 4, "minute": 3}
